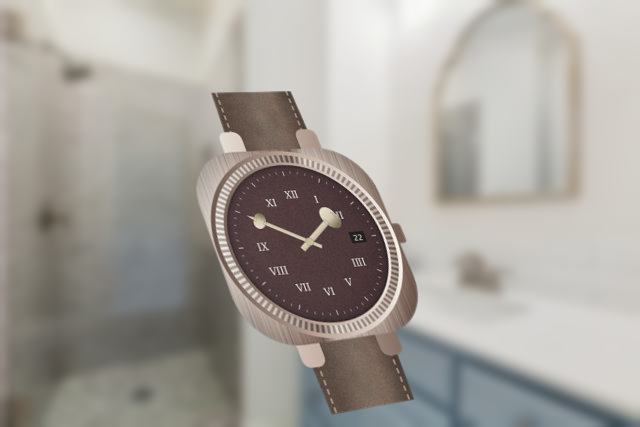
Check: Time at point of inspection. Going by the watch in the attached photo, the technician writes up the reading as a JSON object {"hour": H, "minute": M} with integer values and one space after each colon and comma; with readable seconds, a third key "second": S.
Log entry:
{"hour": 1, "minute": 50}
